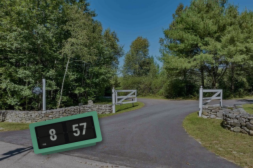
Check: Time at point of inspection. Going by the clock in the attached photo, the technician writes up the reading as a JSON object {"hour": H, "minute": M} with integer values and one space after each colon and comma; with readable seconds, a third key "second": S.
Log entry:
{"hour": 8, "minute": 57}
